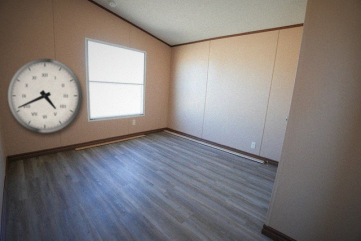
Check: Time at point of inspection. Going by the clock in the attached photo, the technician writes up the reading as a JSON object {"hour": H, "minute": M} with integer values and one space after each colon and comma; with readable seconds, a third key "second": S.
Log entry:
{"hour": 4, "minute": 41}
